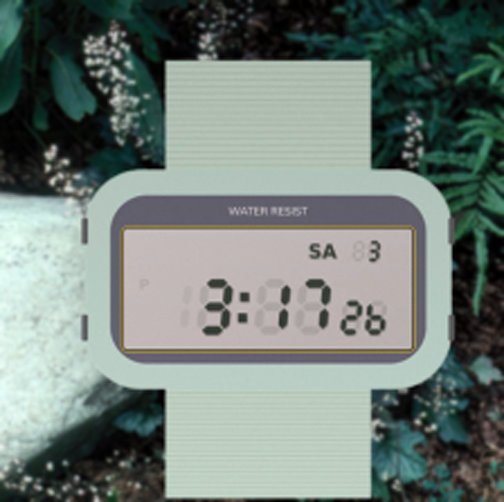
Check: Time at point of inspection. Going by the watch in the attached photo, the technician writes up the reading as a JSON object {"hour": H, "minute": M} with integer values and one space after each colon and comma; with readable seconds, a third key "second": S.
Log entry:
{"hour": 3, "minute": 17, "second": 26}
